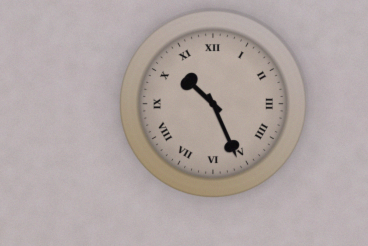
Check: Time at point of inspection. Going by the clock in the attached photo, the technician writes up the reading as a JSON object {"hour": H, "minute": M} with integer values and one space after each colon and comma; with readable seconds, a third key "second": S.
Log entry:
{"hour": 10, "minute": 26}
